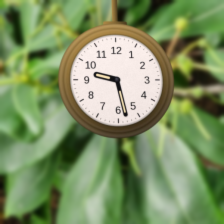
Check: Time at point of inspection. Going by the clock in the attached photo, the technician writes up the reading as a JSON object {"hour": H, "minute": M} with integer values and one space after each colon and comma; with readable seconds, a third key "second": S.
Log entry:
{"hour": 9, "minute": 28}
